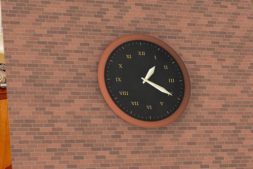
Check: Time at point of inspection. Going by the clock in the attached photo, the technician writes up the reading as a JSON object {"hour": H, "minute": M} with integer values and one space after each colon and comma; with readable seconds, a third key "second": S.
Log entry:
{"hour": 1, "minute": 20}
